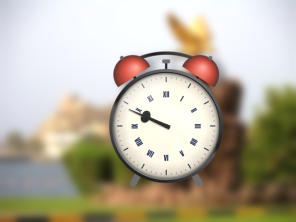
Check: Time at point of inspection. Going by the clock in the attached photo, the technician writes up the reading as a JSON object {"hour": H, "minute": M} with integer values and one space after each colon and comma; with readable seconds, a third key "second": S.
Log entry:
{"hour": 9, "minute": 49}
